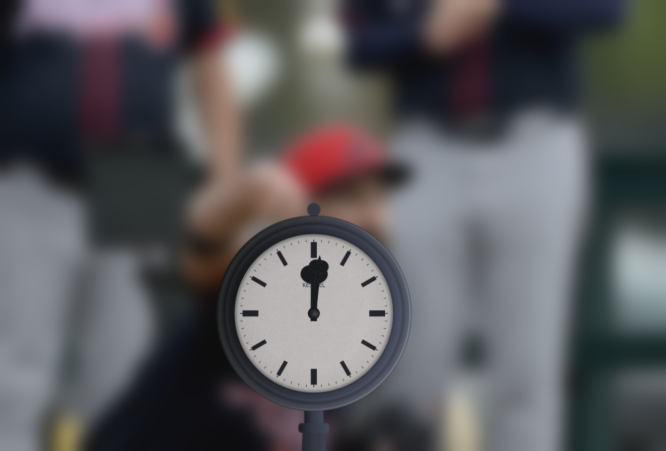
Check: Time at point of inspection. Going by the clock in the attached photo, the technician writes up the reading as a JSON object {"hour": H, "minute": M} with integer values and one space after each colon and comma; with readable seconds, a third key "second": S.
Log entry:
{"hour": 12, "minute": 1}
